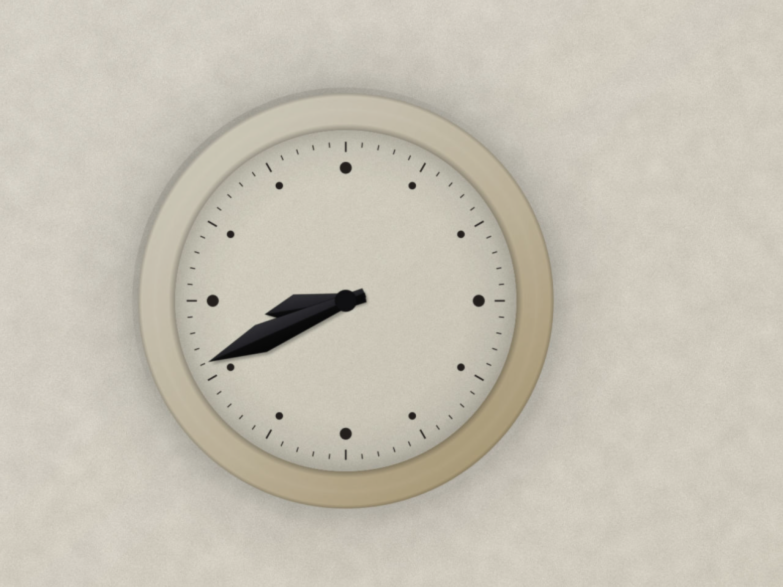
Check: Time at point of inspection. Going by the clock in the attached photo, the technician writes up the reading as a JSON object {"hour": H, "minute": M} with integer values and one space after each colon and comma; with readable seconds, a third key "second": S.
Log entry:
{"hour": 8, "minute": 41}
